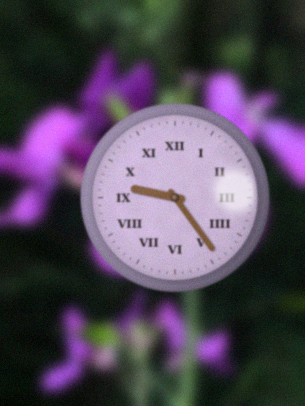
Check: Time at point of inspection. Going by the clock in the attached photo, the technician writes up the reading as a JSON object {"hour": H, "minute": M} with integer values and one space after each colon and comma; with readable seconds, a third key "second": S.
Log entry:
{"hour": 9, "minute": 24}
